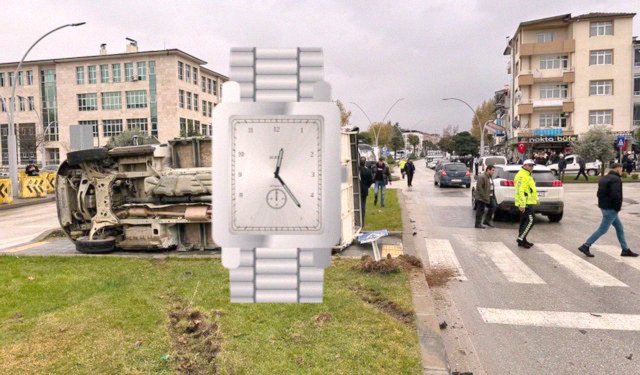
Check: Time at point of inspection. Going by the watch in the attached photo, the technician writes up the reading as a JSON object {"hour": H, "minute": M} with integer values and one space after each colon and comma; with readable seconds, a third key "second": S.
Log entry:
{"hour": 12, "minute": 24}
